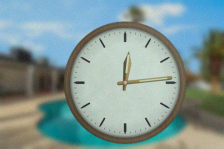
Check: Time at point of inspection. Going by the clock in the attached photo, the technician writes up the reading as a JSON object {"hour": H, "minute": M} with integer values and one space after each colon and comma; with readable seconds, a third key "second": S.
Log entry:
{"hour": 12, "minute": 14}
